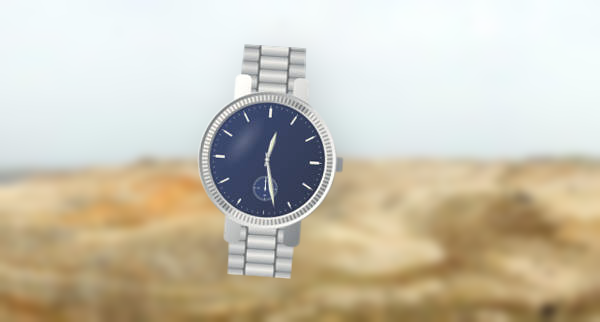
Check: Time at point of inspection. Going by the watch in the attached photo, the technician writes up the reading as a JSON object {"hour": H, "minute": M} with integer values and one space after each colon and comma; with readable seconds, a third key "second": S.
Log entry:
{"hour": 12, "minute": 28}
